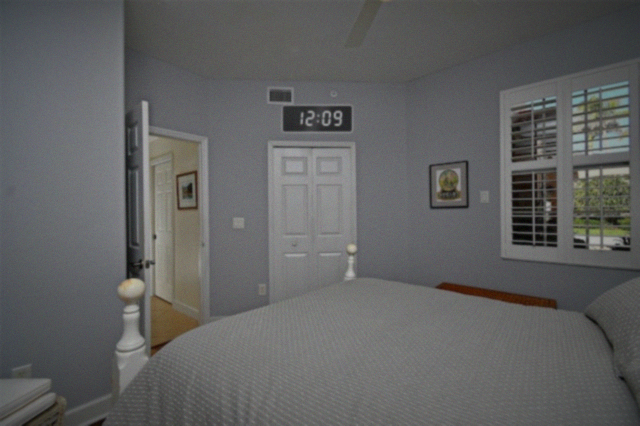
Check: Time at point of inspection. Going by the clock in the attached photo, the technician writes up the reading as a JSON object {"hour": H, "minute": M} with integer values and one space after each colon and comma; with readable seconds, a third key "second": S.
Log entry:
{"hour": 12, "minute": 9}
